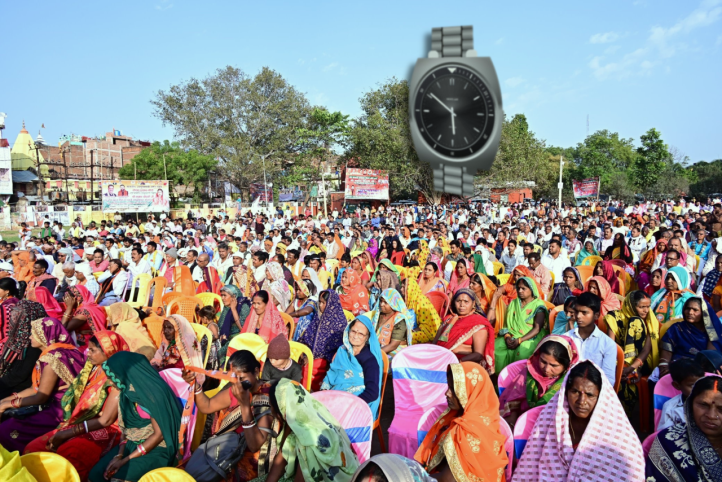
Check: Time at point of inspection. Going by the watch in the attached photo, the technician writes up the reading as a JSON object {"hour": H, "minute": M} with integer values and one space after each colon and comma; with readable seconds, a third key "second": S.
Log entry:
{"hour": 5, "minute": 51}
